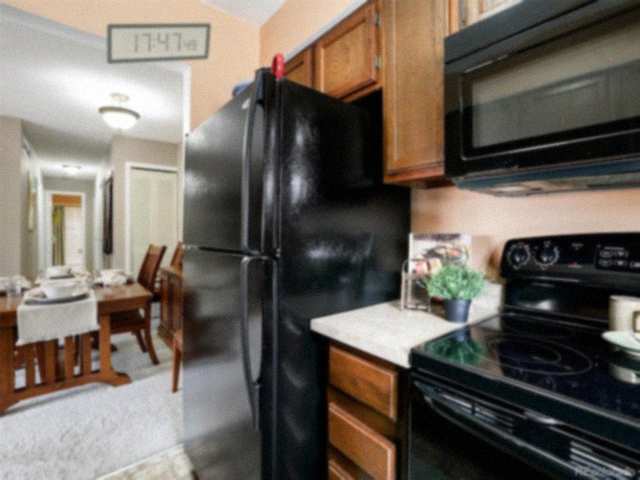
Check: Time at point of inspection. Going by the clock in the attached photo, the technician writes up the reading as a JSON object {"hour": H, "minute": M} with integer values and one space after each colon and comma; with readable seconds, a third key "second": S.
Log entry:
{"hour": 17, "minute": 47}
